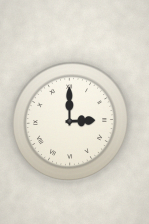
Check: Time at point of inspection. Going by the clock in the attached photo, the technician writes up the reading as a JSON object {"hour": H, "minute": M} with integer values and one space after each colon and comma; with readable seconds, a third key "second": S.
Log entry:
{"hour": 3, "minute": 0}
